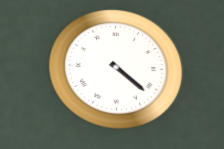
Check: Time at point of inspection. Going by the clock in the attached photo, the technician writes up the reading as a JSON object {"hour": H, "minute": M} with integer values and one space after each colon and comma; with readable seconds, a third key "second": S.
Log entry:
{"hour": 4, "minute": 22}
